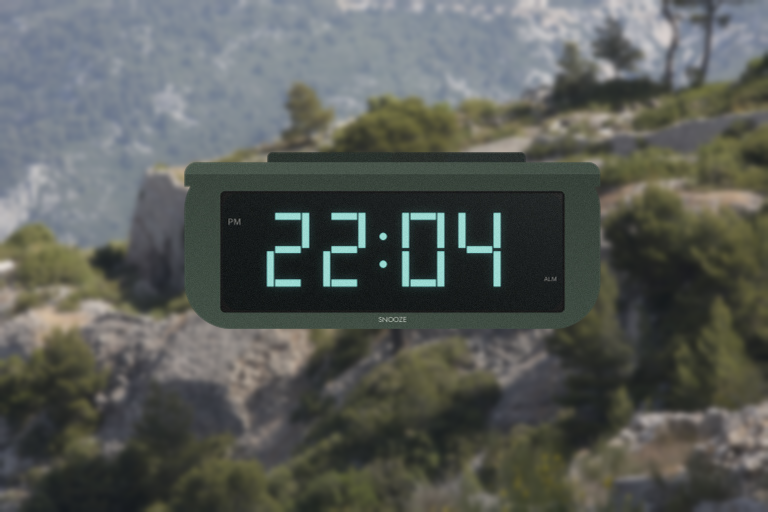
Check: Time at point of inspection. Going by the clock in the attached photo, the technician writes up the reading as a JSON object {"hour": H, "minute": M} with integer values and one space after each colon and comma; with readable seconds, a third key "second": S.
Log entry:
{"hour": 22, "minute": 4}
